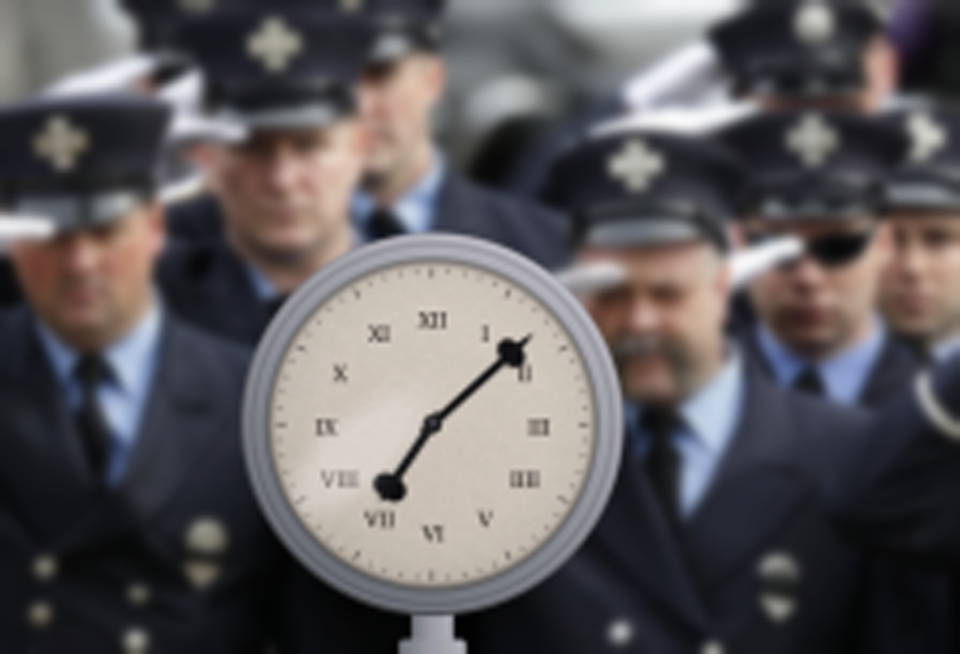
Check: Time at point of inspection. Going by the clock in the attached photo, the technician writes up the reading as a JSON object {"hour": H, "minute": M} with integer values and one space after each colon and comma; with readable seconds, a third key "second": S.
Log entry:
{"hour": 7, "minute": 8}
